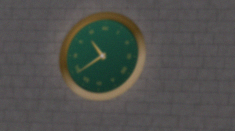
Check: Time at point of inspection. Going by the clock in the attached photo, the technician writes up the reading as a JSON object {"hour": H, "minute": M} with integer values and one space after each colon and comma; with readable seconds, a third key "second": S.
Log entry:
{"hour": 10, "minute": 39}
